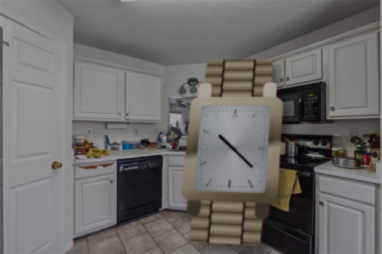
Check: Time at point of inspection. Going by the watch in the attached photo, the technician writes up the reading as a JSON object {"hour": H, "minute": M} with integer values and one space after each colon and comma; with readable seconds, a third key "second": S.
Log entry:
{"hour": 10, "minute": 22}
